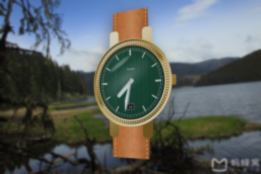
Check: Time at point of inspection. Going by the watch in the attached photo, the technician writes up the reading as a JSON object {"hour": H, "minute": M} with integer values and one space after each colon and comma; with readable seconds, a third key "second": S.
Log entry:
{"hour": 7, "minute": 32}
